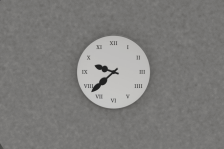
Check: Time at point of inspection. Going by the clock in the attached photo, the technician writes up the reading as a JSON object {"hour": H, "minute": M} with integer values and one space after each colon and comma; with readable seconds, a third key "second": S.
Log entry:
{"hour": 9, "minute": 38}
